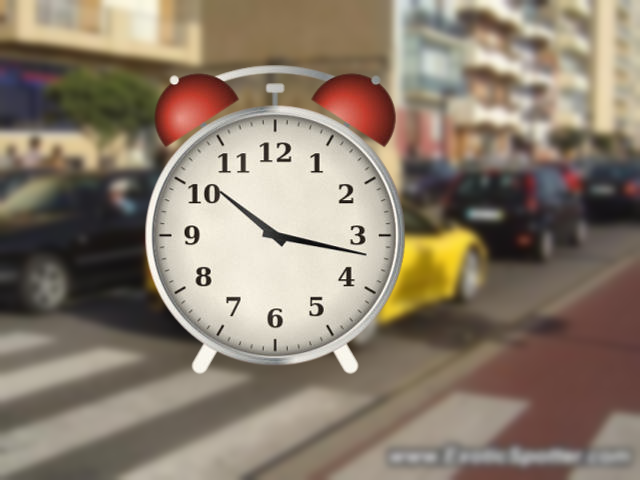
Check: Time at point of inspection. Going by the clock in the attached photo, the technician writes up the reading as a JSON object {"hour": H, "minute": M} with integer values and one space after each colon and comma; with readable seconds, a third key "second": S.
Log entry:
{"hour": 10, "minute": 17}
